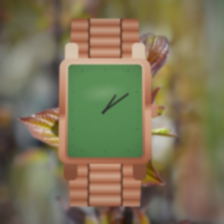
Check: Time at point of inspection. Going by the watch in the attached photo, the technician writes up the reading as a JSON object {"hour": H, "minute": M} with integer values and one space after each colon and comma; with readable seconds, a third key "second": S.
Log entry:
{"hour": 1, "minute": 9}
